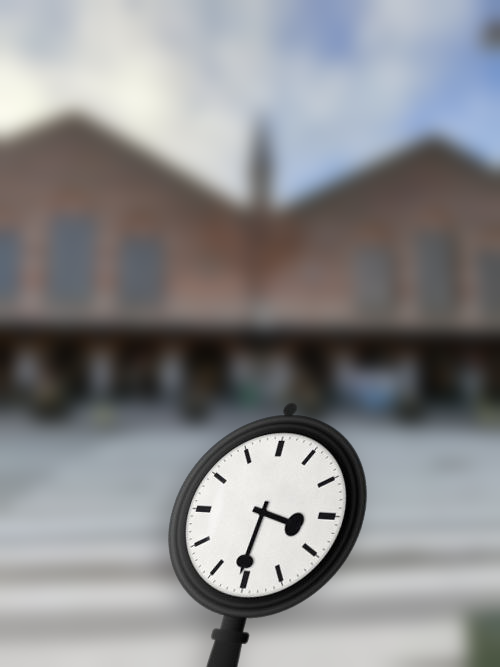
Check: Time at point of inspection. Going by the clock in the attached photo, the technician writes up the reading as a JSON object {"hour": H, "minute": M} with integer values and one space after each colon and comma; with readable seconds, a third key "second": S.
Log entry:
{"hour": 3, "minute": 31}
